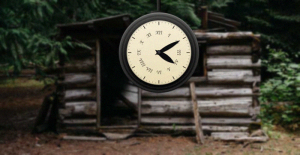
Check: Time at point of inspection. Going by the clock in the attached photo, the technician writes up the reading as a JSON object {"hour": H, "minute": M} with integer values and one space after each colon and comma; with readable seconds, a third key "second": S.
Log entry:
{"hour": 4, "minute": 10}
